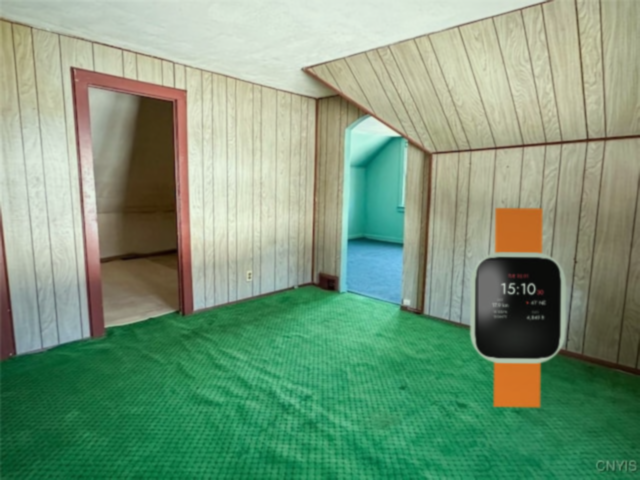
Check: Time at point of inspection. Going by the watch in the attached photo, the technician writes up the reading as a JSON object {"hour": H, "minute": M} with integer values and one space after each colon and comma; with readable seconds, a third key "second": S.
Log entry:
{"hour": 15, "minute": 10}
